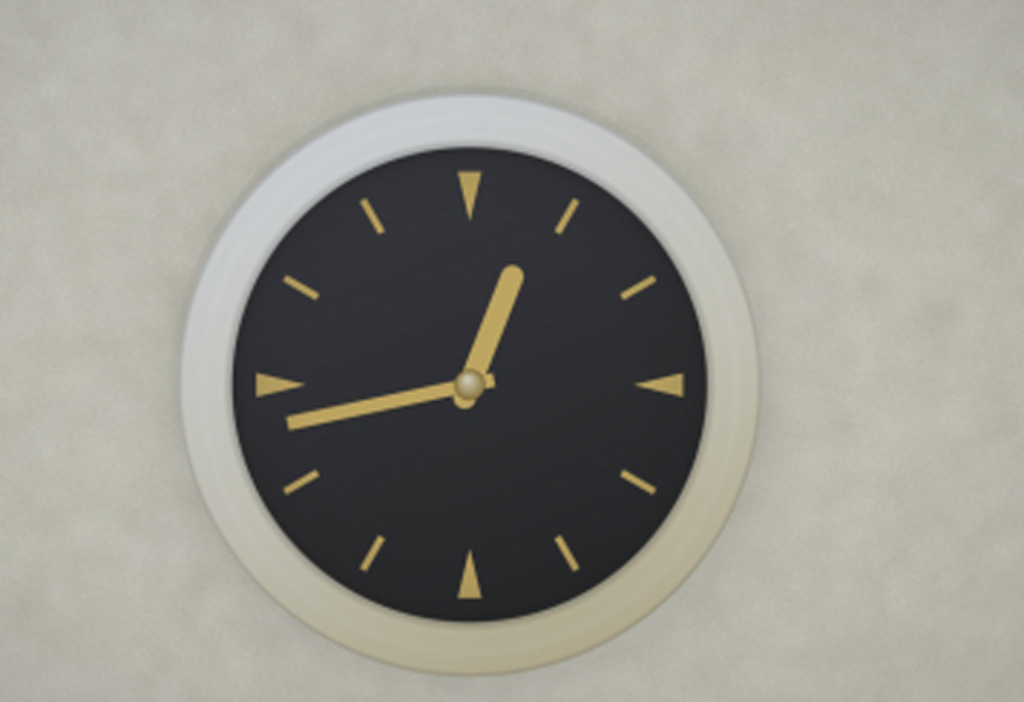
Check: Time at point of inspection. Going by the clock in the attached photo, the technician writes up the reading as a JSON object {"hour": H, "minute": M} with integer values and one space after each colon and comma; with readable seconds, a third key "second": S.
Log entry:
{"hour": 12, "minute": 43}
